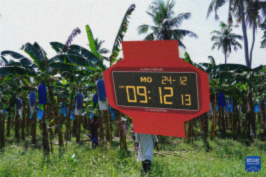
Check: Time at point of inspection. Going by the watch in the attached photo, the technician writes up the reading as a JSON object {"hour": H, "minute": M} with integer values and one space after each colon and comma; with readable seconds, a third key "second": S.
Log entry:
{"hour": 9, "minute": 12, "second": 13}
